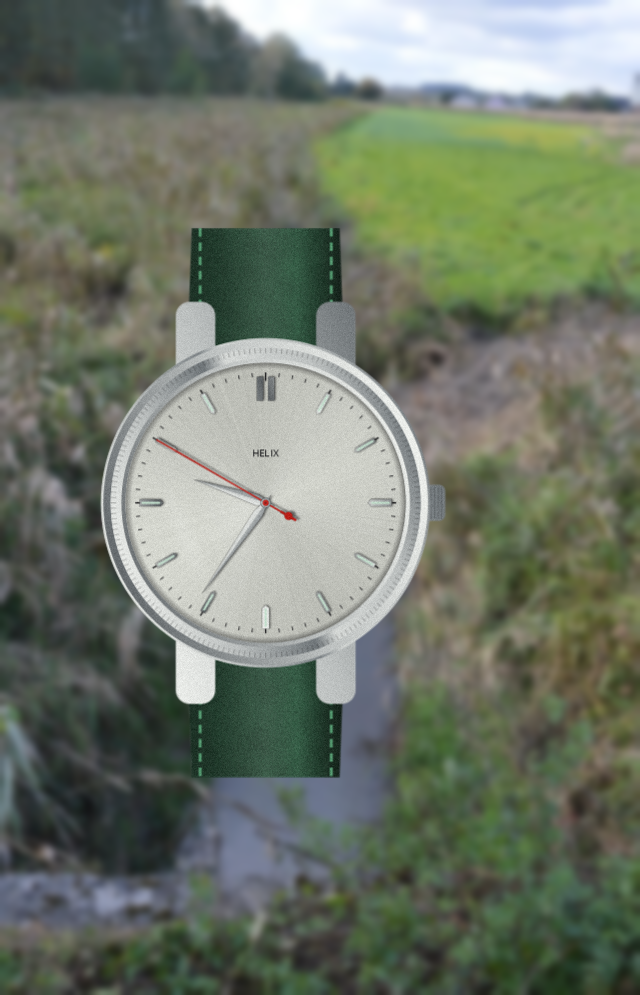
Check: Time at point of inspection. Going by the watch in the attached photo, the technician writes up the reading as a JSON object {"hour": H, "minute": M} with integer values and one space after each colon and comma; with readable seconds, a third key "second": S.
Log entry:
{"hour": 9, "minute": 35, "second": 50}
